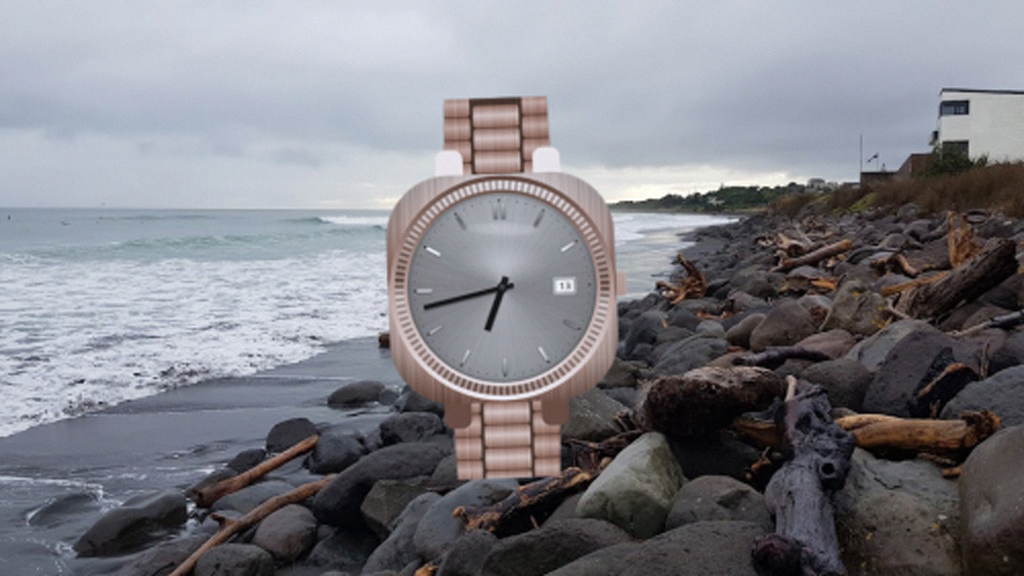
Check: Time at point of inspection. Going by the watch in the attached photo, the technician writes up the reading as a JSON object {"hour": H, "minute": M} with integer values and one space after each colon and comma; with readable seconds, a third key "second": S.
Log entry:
{"hour": 6, "minute": 43}
